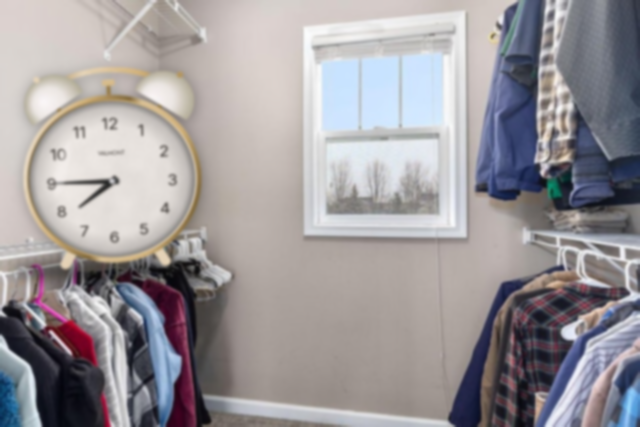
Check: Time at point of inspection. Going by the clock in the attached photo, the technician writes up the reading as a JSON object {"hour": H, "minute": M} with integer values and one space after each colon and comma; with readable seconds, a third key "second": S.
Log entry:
{"hour": 7, "minute": 45}
